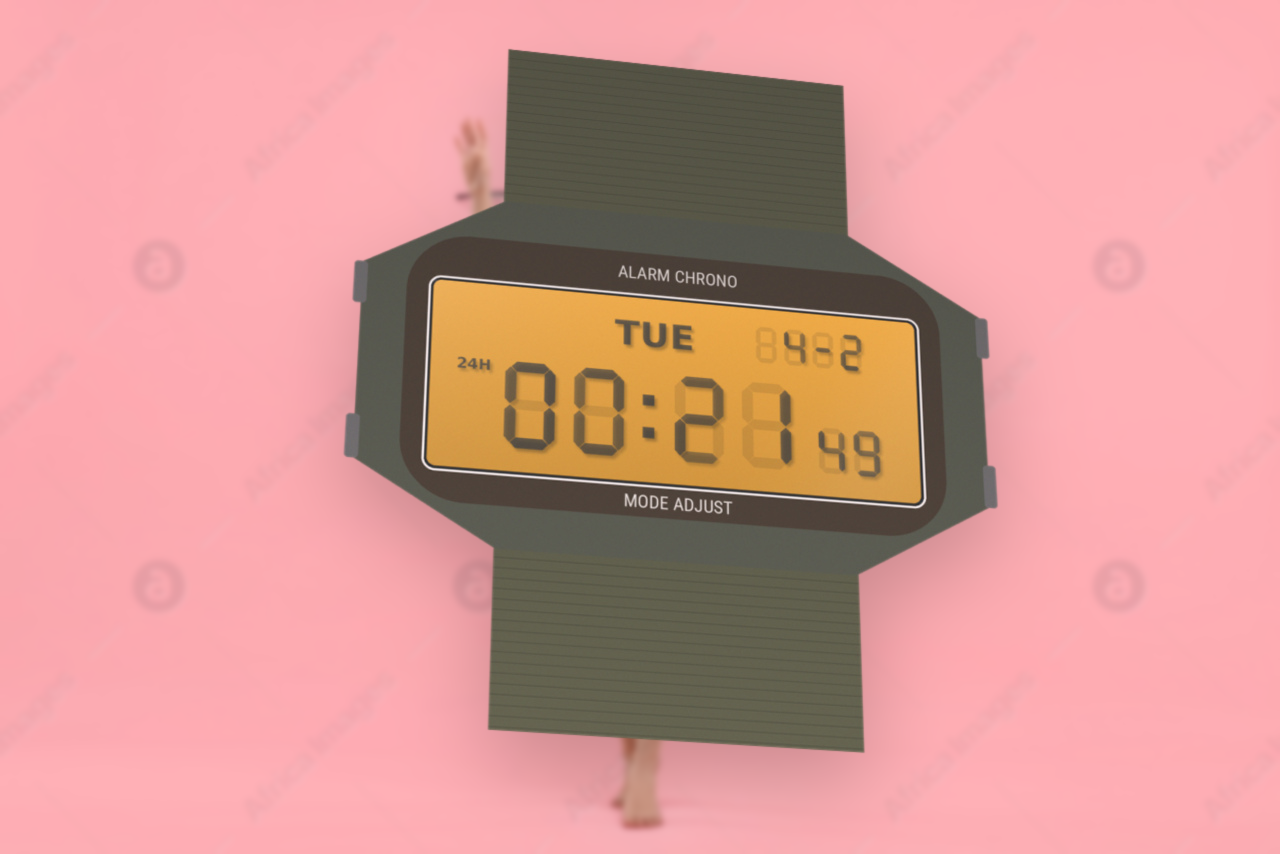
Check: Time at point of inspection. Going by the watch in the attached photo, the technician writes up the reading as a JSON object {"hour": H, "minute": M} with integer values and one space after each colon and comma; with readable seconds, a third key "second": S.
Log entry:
{"hour": 0, "minute": 21, "second": 49}
